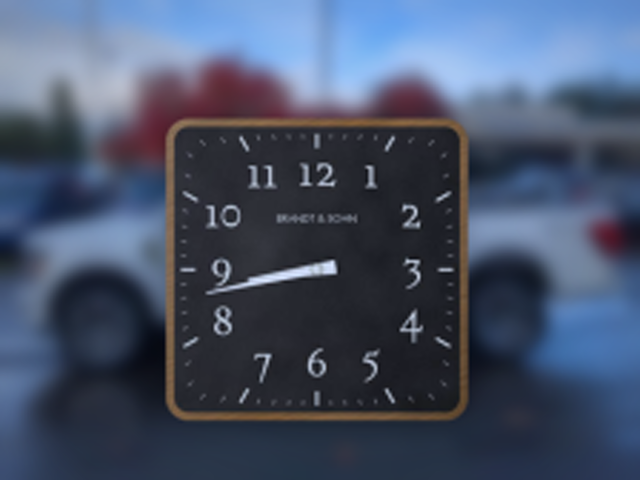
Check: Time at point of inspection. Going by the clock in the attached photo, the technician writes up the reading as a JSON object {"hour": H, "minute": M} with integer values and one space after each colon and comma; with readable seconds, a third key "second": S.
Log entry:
{"hour": 8, "minute": 43}
